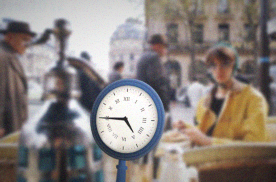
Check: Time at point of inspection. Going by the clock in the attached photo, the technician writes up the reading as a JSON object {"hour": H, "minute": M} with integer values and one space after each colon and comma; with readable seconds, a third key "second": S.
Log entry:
{"hour": 4, "minute": 45}
